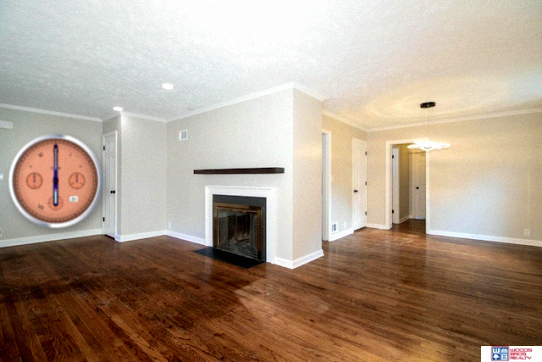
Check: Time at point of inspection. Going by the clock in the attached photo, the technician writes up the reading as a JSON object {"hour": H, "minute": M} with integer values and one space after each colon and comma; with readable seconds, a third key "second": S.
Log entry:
{"hour": 6, "minute": 0}
